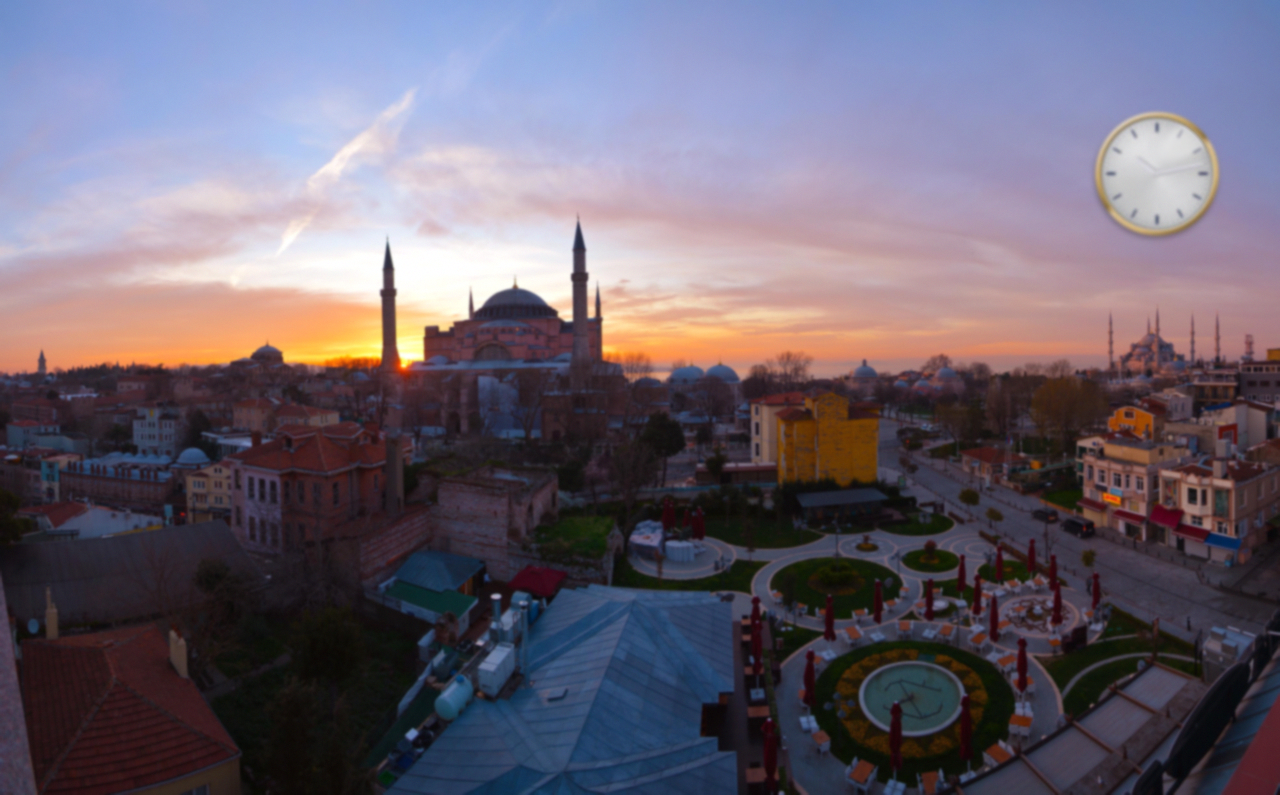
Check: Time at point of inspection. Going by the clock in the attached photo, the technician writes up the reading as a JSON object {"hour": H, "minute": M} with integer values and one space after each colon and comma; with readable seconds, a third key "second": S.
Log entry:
{"hour": 10, "minute": 13}
